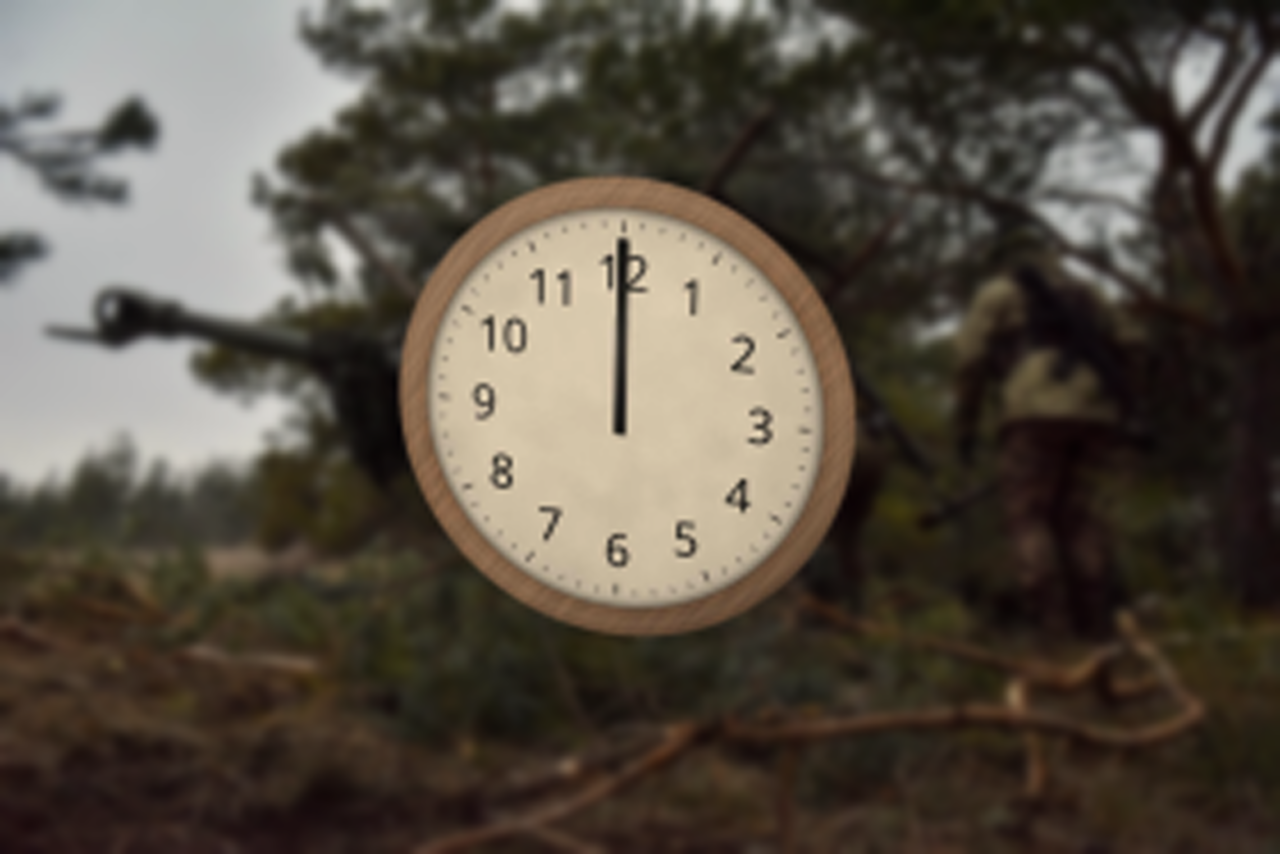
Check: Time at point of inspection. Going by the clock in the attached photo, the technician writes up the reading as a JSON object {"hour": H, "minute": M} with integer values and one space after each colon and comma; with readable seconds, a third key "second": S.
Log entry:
{"hour": 12, "minute": 0}
